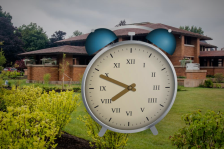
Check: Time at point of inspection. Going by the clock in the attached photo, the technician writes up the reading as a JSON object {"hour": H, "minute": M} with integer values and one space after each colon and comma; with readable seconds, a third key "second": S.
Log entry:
{"hour": 7, "minute": 49}
